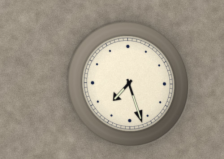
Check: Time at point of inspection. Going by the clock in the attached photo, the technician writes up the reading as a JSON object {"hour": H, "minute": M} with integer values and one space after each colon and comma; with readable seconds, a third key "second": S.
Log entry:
{"hour": 7, "minute": 27}
